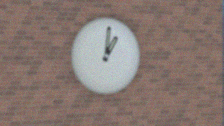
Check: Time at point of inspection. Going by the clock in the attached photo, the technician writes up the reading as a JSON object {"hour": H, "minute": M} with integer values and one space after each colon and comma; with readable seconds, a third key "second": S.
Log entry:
{"hour": 1, "minute": 1}
